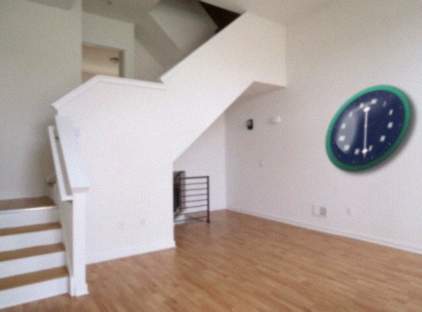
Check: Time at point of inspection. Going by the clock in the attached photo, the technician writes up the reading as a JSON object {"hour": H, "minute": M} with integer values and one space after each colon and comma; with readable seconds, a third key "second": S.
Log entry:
{"hour": 11, "minute": 27}
